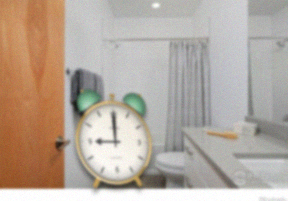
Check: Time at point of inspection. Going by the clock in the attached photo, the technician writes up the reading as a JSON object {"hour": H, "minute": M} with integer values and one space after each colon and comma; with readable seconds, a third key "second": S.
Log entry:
{"hour": 9, "minute": 0}
